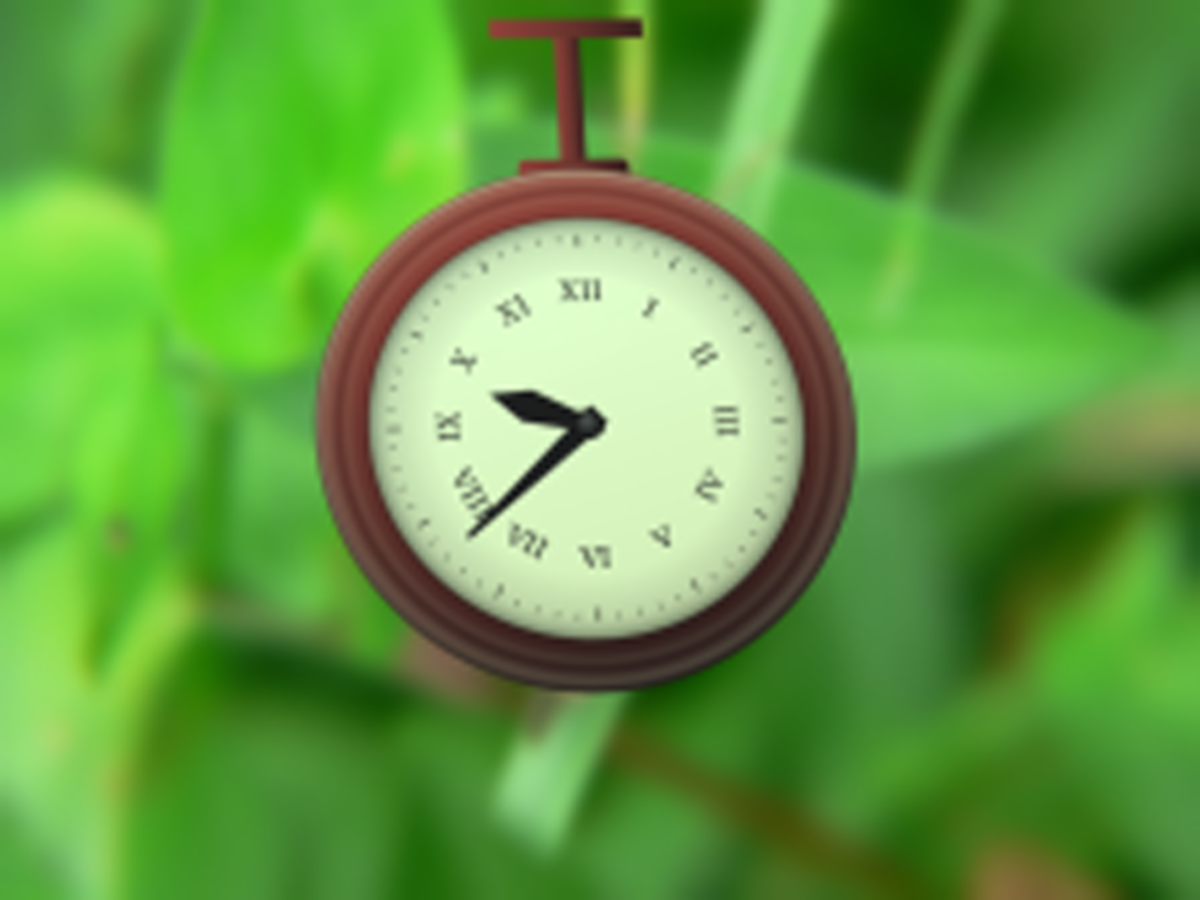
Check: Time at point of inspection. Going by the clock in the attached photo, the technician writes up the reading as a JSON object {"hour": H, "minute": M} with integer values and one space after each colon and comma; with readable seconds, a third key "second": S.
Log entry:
{"hour": 9, "minute": 38}
